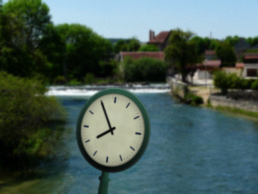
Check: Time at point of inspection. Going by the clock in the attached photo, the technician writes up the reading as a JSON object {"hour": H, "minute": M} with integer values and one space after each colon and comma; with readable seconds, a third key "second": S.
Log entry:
{"hour": 7, "minute": 55}
